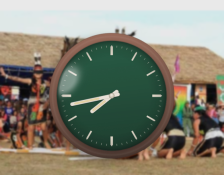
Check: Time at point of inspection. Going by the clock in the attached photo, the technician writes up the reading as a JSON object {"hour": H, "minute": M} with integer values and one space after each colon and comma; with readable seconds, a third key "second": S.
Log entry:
{"hour": 7, "minute": 43}
